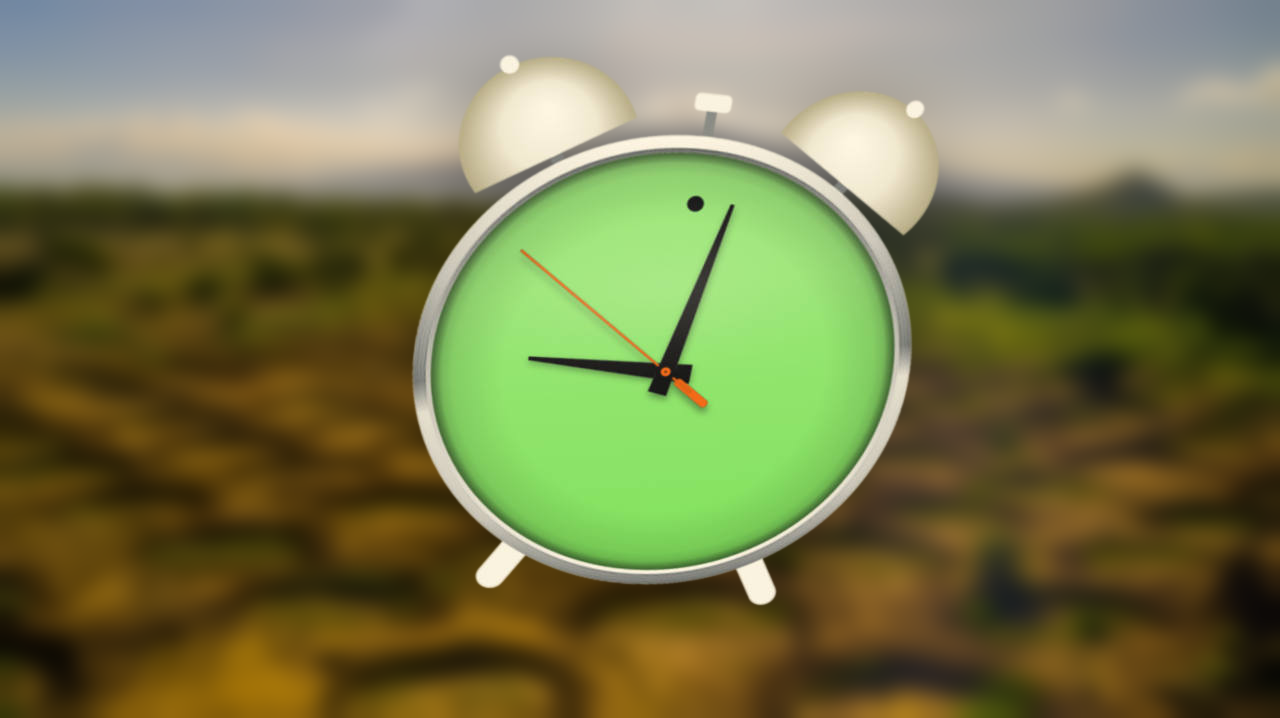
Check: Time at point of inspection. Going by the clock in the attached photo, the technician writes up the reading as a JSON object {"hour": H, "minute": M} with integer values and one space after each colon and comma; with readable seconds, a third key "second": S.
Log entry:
{"hour": 9, "minute": 1, "second": 51}
